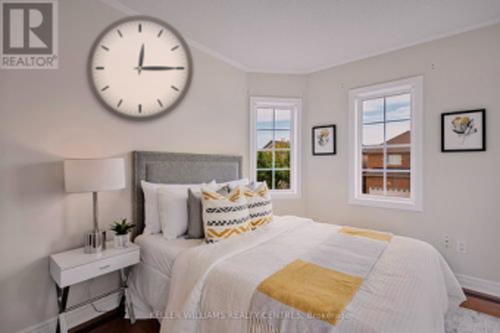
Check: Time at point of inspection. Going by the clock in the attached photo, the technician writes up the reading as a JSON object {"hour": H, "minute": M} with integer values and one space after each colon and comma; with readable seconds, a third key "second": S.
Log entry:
{"hour": 12, "minute": 15}
